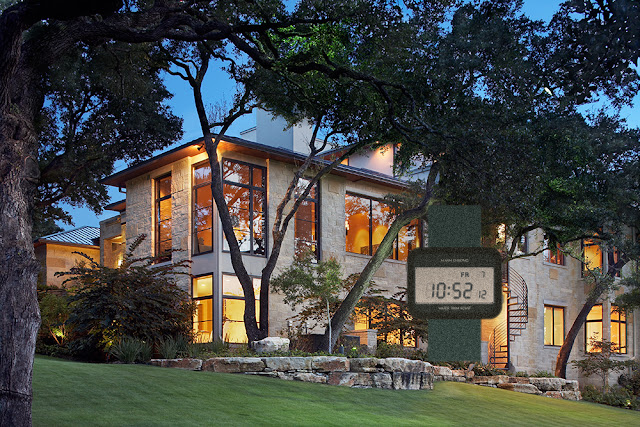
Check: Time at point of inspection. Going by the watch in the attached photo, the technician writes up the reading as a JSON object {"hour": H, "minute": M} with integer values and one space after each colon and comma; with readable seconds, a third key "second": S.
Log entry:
{"hour": 10, "minute": 52, "second": 12}
